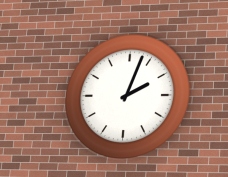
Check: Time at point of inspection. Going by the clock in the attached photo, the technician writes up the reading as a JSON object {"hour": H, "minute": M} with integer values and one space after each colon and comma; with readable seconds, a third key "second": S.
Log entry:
{"hour": 2, "minute": 3}
